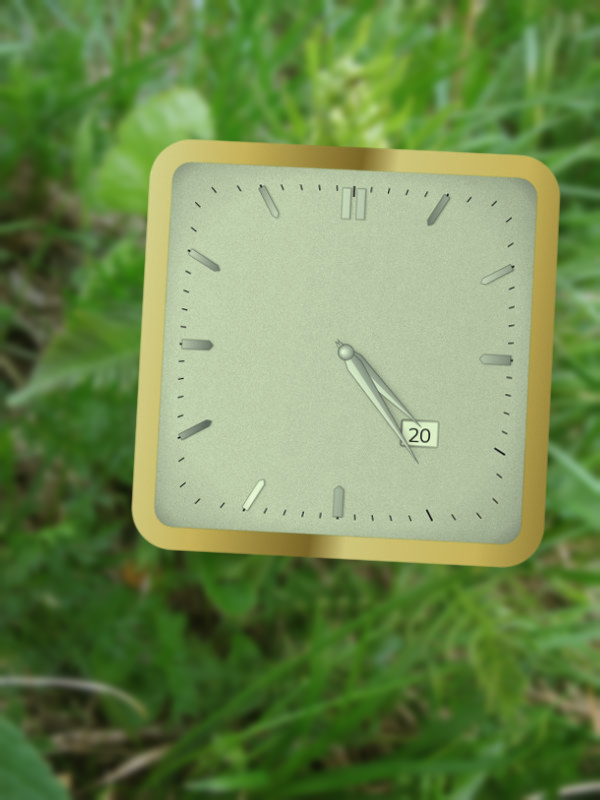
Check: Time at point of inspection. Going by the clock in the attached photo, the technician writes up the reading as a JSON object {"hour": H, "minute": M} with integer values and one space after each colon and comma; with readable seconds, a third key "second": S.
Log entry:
{"hour": 4, "minute": 24}
